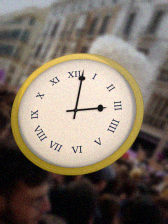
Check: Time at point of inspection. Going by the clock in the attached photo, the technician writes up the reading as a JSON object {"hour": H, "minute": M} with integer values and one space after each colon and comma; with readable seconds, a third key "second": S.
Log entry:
{"hour": 3, "minute": 2}
